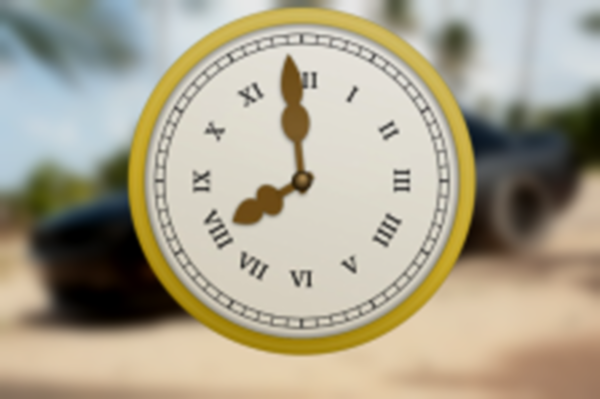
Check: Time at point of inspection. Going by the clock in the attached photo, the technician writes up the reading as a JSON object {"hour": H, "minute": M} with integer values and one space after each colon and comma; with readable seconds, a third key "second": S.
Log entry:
{"hour": 7, "minute": 59}
